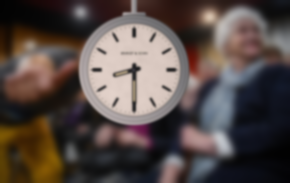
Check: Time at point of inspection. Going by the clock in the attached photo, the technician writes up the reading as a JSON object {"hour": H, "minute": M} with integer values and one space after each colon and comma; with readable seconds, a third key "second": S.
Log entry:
{"hour": 8, "minute": 30}
